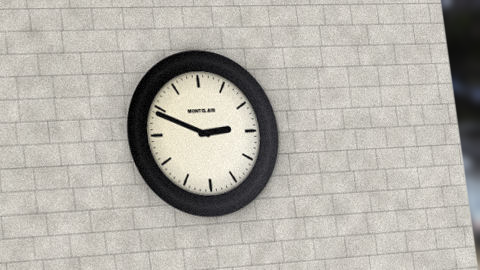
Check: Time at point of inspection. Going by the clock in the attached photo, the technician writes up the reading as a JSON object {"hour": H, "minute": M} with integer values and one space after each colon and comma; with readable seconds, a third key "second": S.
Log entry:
{"hour": 2, "minute": 49}
